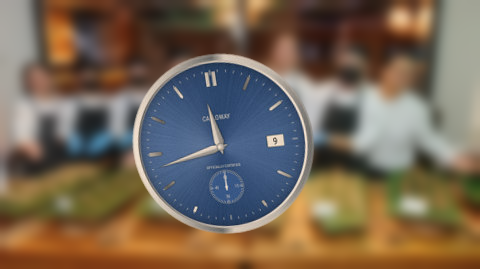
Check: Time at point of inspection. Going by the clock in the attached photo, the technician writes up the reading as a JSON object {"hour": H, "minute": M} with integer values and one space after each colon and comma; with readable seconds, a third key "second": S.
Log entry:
{"hour": 11, "minute": 43}
